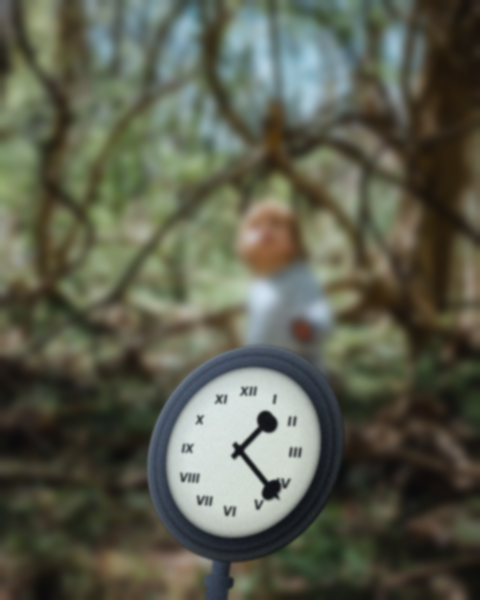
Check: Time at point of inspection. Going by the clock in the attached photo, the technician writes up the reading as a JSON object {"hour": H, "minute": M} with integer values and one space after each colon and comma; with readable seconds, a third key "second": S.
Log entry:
{"hour": 1, "minute": 22}
